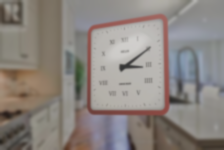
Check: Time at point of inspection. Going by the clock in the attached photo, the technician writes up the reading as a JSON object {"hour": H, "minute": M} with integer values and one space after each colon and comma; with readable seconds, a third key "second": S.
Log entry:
{"hour": 3, "minute": 10}
